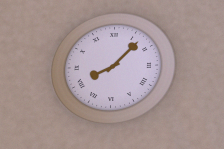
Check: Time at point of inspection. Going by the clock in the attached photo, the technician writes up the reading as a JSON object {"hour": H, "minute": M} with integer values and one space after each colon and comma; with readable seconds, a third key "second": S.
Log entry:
{"hour": 8, "minute": 7}
